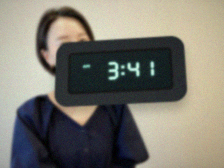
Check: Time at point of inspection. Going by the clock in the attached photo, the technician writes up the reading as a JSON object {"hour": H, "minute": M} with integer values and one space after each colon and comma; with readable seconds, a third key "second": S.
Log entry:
{"hour": 3, "minute": 41}
